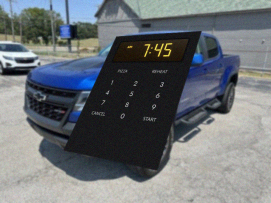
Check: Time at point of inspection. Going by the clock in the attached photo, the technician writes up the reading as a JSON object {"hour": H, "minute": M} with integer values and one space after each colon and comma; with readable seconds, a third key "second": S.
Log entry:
{"hour": 7, "minute": 45}
